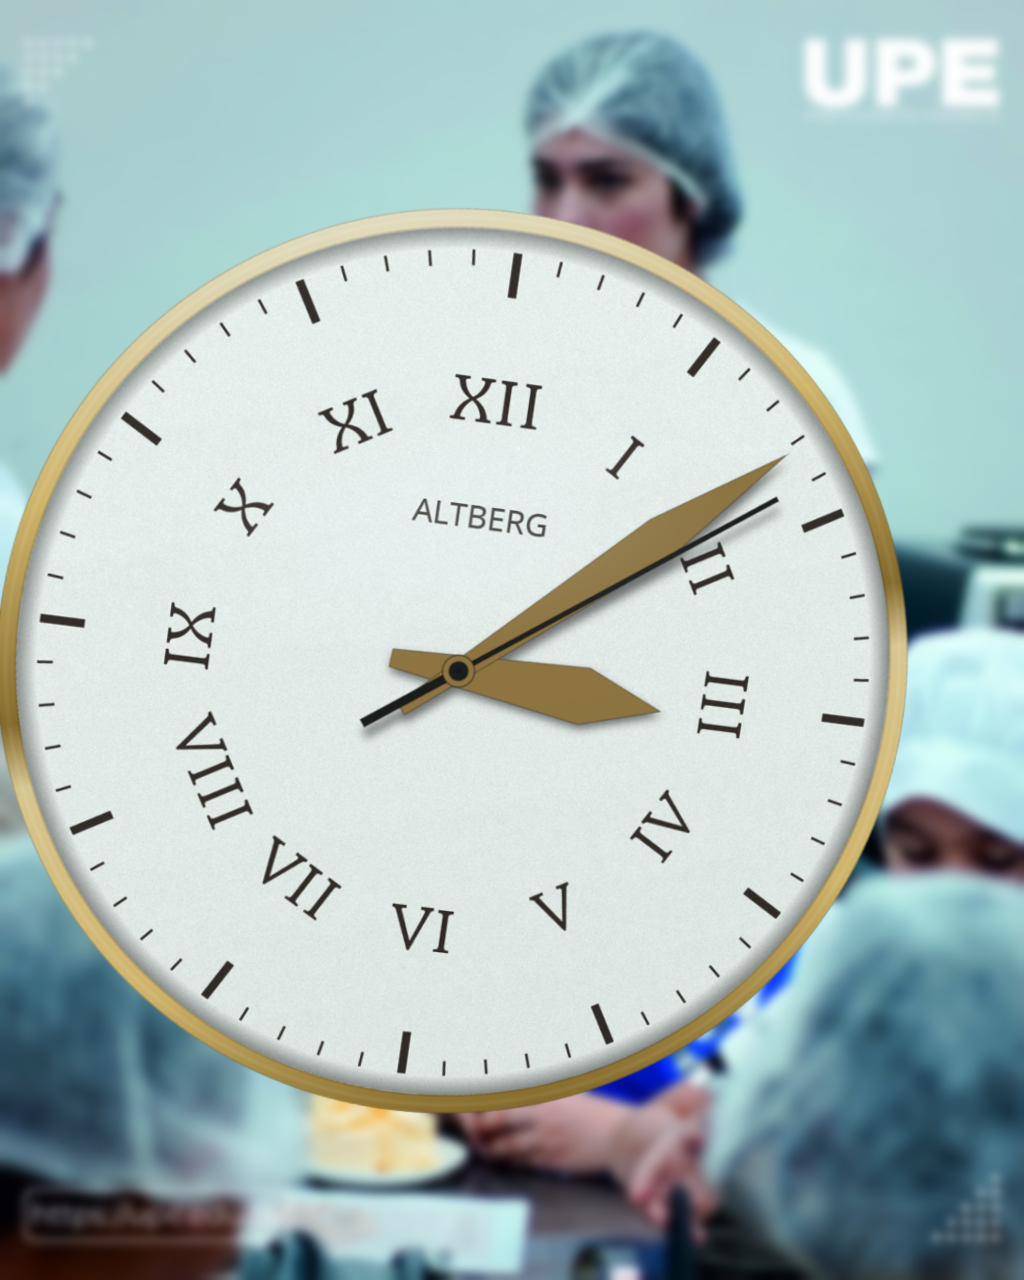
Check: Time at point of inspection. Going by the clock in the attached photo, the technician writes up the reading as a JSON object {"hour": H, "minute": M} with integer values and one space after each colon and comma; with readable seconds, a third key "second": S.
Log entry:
{"hour": 3, "minute": 8, "second": 9}
